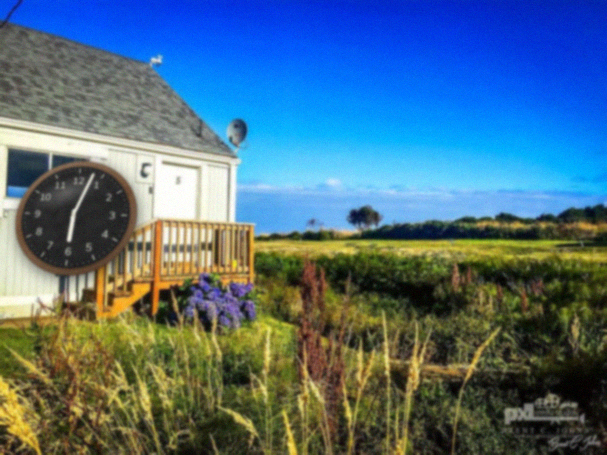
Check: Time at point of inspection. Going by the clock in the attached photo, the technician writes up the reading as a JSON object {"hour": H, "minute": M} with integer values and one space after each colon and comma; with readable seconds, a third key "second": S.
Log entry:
{"hour": 6, "minute": 3}
